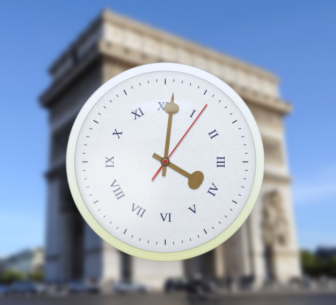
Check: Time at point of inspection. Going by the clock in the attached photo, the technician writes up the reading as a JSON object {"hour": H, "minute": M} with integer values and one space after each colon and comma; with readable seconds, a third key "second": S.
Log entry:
{"hour": 4, "minute": 1, "second": 6}
